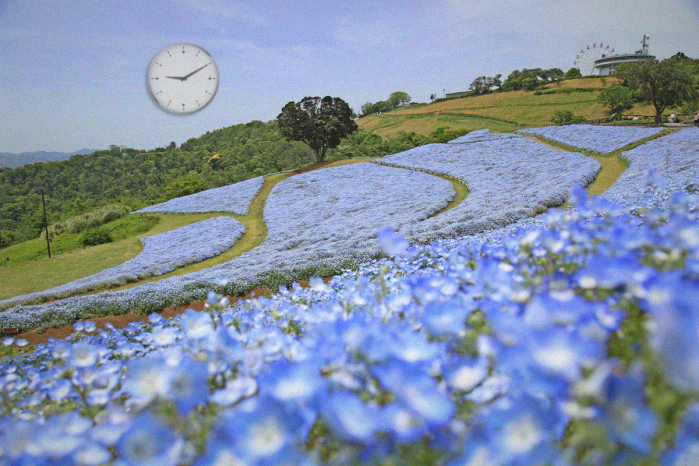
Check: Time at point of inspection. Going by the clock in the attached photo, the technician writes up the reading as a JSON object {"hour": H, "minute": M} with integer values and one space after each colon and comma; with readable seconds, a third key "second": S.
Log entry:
{"hour": 9, "minute": 10}
